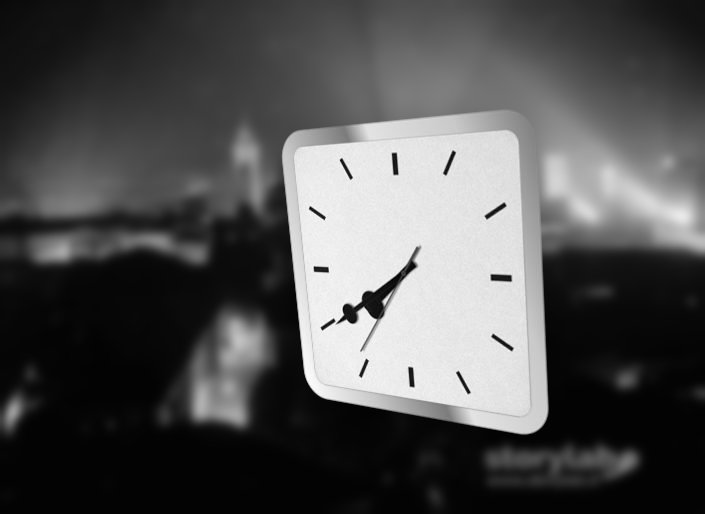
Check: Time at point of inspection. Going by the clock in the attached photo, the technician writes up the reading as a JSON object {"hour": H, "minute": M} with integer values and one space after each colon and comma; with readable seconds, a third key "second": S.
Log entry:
{"hour": 7, "minute": 39, "second": 36}
